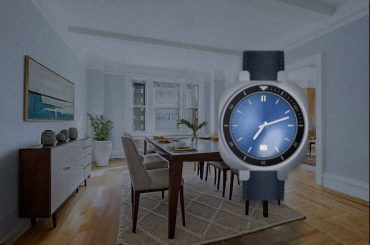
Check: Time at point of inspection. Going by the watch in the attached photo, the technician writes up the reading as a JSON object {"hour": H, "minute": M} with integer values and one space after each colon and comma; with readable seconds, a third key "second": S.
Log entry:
{"hour": 7, "minute": 12}
